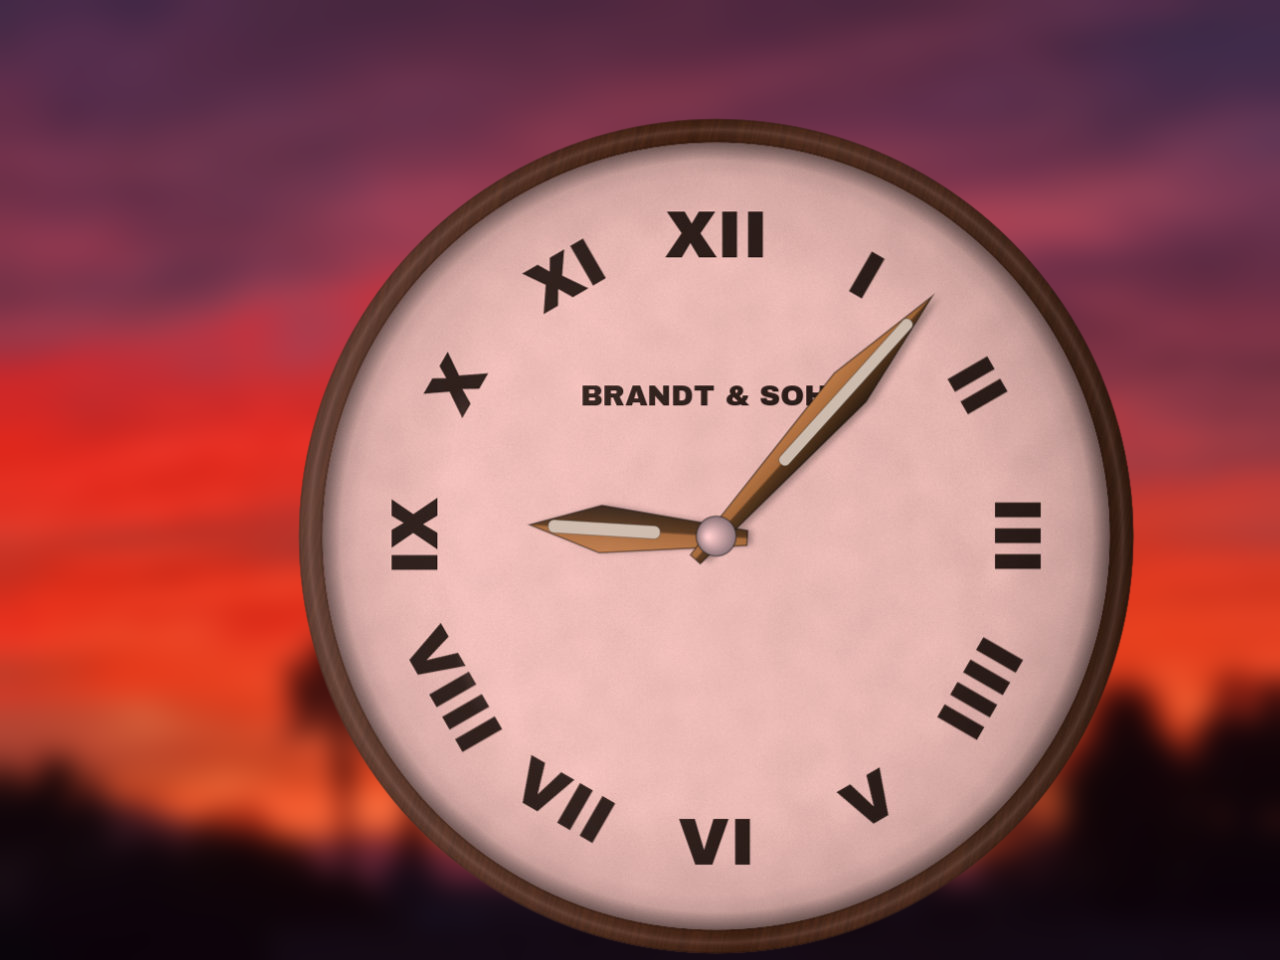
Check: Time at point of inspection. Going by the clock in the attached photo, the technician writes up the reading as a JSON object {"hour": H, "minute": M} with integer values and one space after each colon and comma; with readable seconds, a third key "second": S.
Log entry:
{"hour": 9, "minute": 7}
